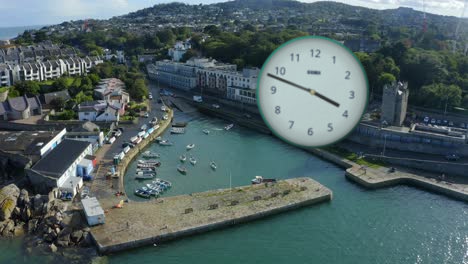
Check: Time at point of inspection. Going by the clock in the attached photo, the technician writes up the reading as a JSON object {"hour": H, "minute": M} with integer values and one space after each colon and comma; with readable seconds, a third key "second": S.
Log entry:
{"hour": 3, "minute": 48}
